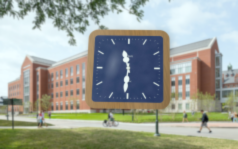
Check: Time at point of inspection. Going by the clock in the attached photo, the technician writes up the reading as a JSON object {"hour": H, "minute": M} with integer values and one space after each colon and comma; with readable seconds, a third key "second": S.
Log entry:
{"hour": 11, "minute": 31}
